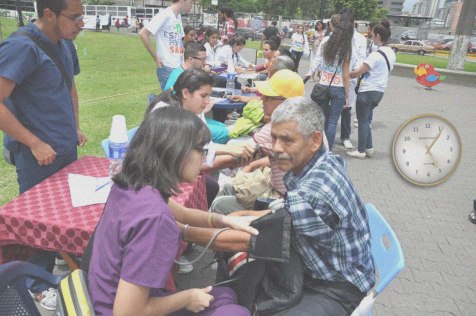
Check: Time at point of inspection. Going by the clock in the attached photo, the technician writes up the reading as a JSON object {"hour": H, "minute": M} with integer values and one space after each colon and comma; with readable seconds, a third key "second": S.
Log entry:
{"hour": 5, "minute": 6}
